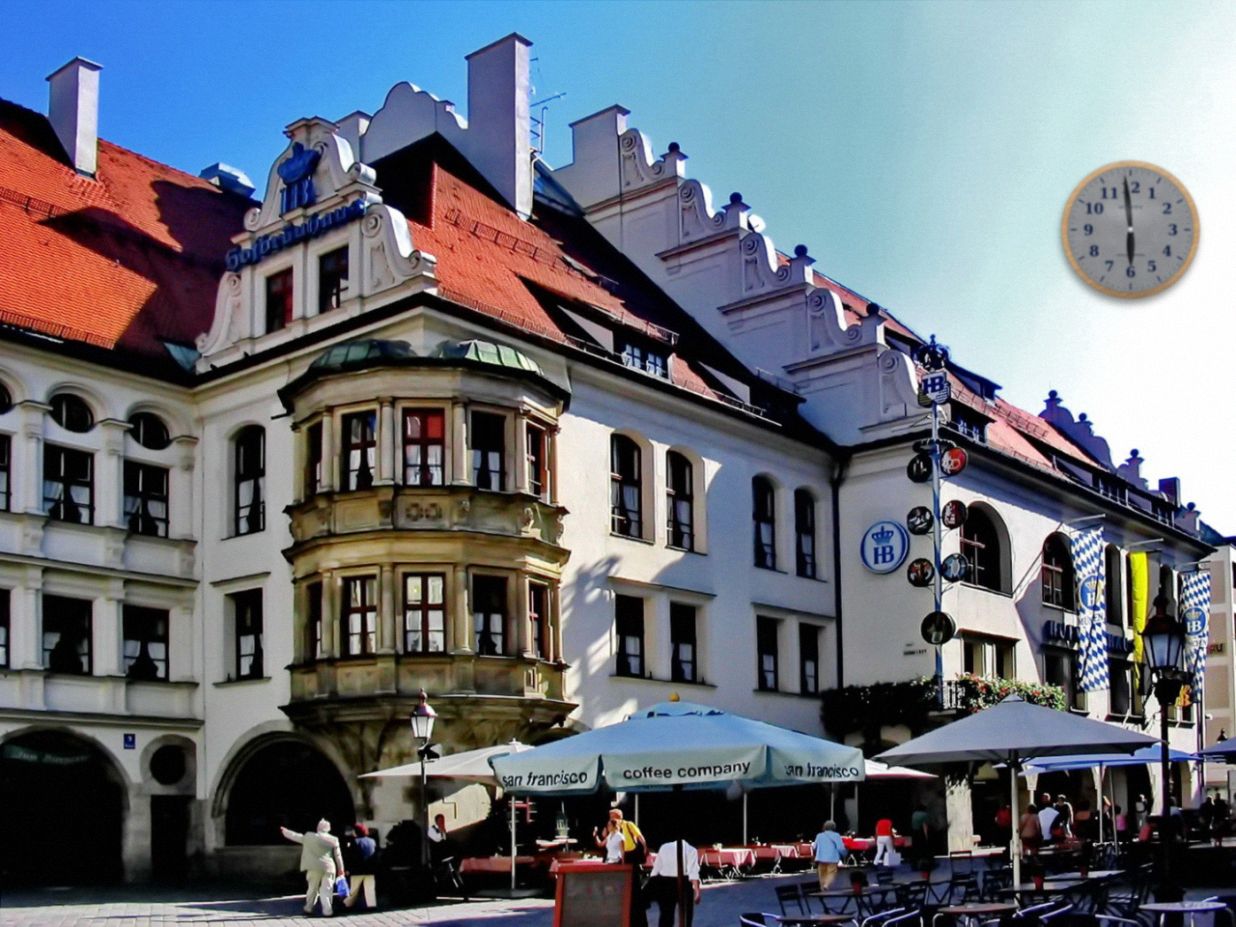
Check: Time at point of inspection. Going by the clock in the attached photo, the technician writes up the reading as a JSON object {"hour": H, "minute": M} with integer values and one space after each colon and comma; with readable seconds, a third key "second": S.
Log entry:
{"hour": 5, "minute": 59}
